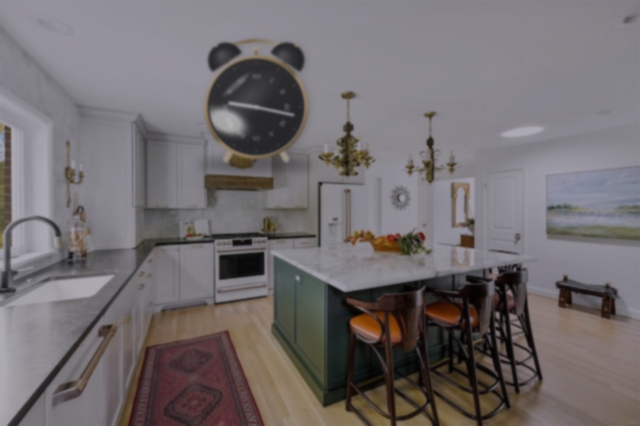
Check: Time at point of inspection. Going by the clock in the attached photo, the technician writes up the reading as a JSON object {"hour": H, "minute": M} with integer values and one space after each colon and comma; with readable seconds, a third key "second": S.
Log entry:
{"hour": 9, "minute": 17}
